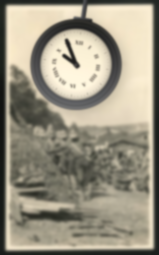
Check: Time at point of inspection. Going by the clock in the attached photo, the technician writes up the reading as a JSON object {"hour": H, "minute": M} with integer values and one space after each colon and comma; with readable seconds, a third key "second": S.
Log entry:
{"hour": 9, "minute": 55}
